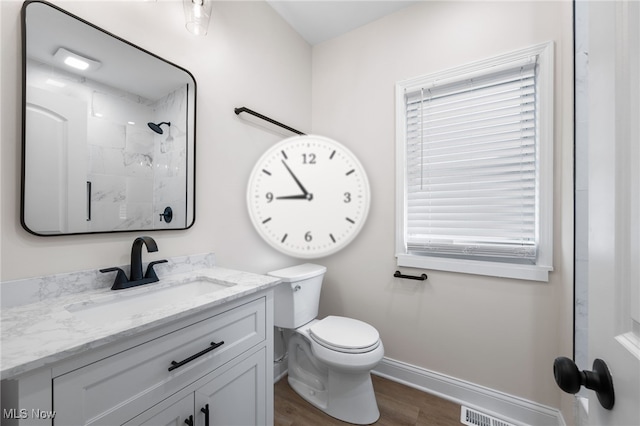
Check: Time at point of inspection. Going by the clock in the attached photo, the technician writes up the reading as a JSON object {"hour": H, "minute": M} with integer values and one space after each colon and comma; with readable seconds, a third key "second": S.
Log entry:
{"hour": 8, "minute": 54}
